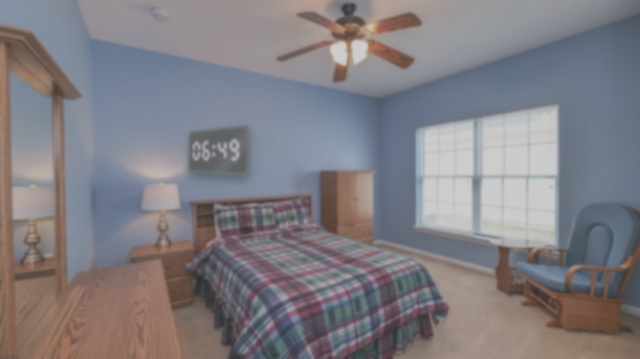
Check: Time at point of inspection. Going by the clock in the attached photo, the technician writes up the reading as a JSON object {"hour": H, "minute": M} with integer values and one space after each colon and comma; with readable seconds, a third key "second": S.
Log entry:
{"hour": 6, "minute": 49}
